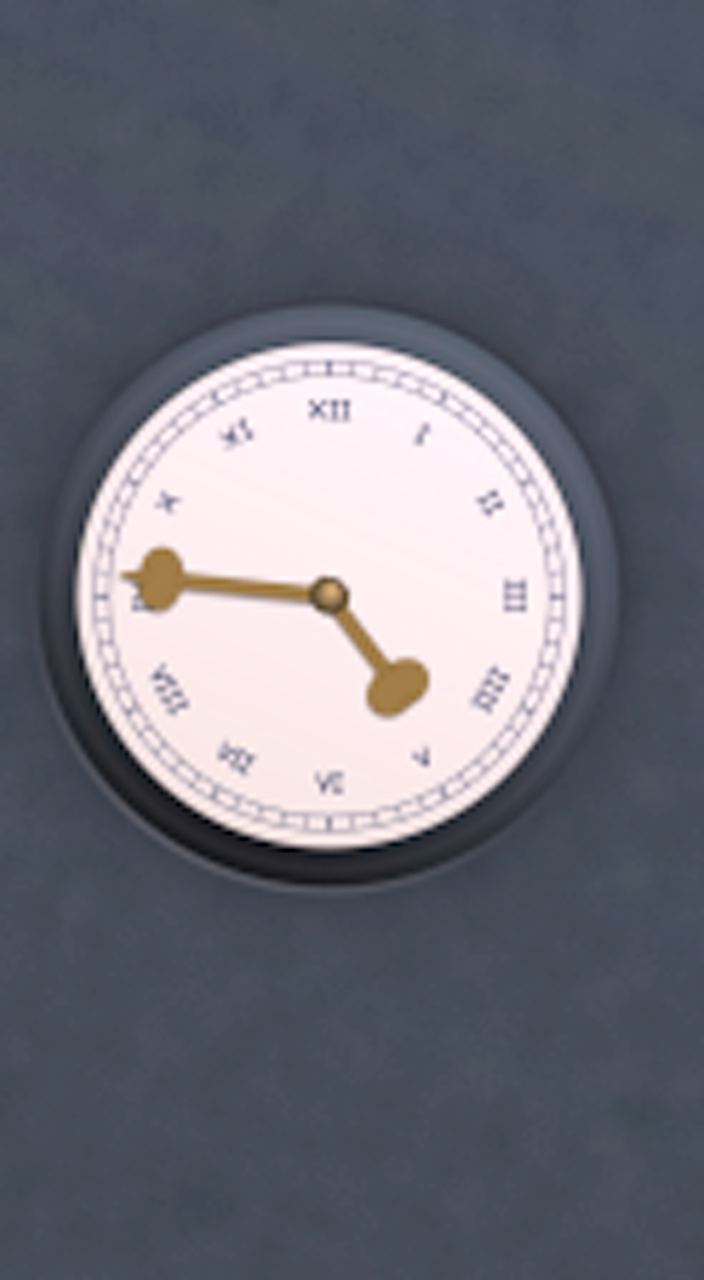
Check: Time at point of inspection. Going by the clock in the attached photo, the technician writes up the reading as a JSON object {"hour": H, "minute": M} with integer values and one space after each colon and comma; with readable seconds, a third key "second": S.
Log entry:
{"hour": 4, "minute": 46}
